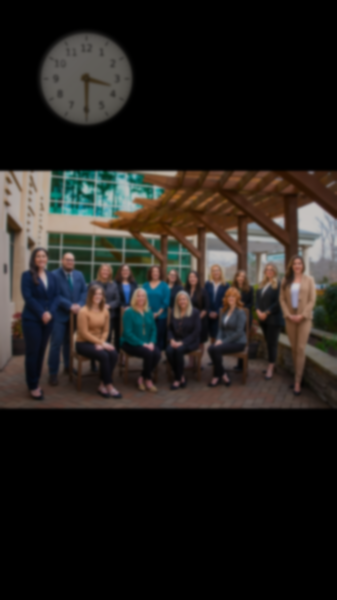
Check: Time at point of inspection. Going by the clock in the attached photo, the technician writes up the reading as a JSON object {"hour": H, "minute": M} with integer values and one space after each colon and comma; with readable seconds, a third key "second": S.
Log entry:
{"hour": 3, "minute": 30}
